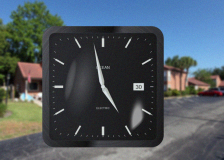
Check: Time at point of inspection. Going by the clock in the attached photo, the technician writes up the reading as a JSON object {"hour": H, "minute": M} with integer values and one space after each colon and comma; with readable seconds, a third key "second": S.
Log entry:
{"hour": 4, "minute": 58}
